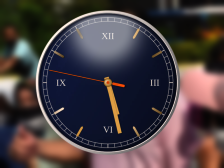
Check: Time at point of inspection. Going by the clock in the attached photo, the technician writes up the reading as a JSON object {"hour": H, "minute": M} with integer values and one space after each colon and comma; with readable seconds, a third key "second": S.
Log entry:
{"hour": 5, "minute": 27, "second": 47}
